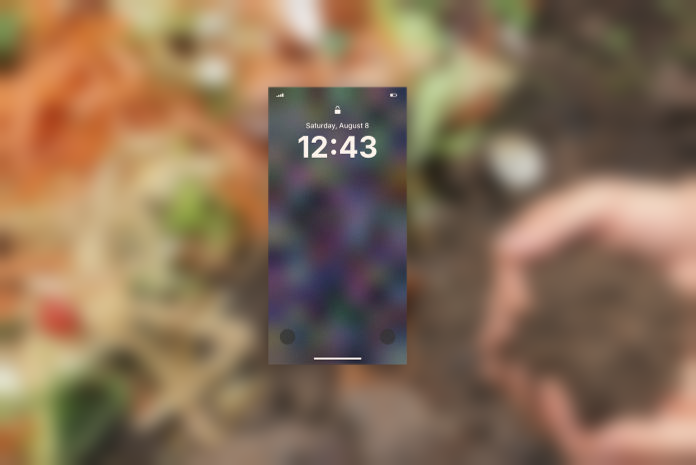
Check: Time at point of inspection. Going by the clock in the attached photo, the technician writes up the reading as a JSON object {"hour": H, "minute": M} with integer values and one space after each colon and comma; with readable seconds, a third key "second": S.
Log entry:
{"hour": 12, "minute": 43}
